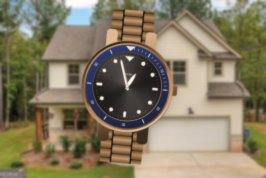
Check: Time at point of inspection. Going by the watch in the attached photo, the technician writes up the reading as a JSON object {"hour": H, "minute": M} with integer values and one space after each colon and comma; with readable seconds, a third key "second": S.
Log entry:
{"hour": 12, "minute": 57}
